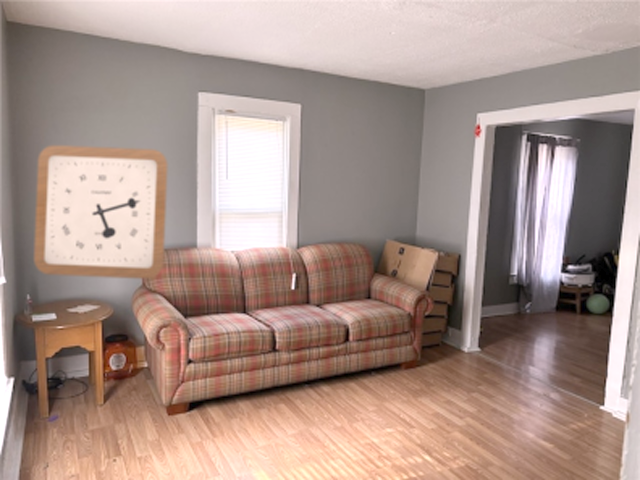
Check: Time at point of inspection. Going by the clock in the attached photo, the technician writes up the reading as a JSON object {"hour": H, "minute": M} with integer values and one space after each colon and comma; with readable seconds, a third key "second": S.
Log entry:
{"hour": 5, "minute": 12}
